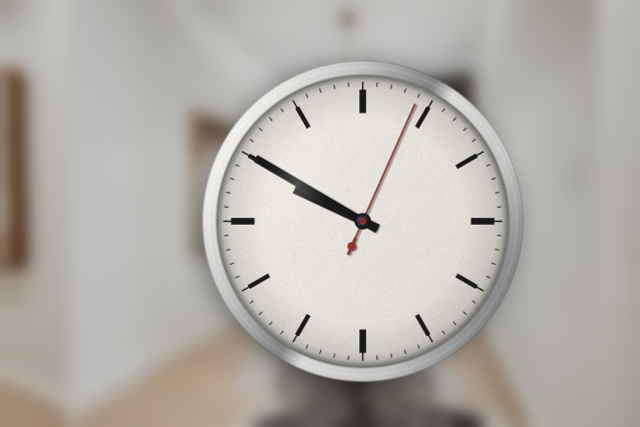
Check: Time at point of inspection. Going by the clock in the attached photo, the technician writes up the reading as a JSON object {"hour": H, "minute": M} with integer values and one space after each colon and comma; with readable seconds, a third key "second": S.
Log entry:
{"hour": 9, "minute": 50, "second": 4}
